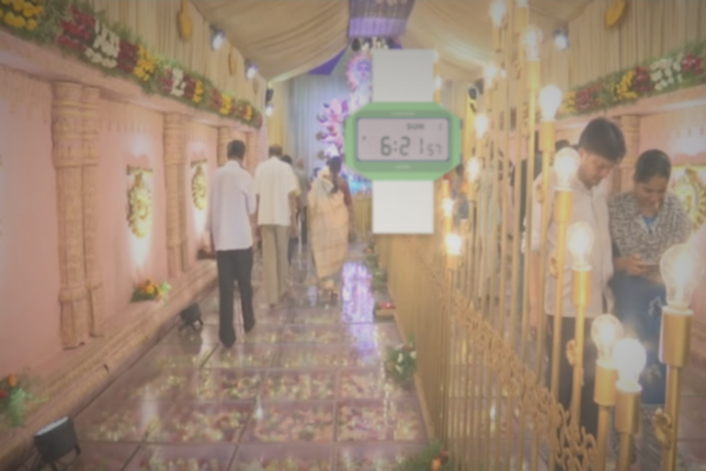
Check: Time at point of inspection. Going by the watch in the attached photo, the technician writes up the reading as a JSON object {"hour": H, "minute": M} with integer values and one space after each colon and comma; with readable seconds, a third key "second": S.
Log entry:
{"hour": 6, "minute": 21}
